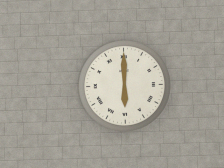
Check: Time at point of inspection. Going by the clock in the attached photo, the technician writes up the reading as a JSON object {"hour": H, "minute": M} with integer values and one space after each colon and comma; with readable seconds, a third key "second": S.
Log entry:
{"hour": 6, "minute": 0}
